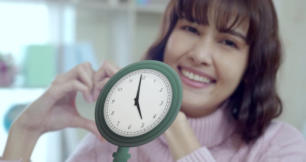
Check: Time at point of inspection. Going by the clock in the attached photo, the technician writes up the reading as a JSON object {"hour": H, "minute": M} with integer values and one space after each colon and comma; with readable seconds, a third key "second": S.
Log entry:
{"hour": 4, "minute": 59}
